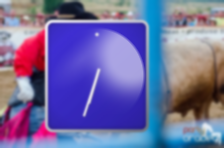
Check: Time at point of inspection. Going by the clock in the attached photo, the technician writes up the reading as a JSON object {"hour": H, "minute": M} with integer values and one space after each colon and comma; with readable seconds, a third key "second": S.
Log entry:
{"hour": 6, "minute": 33}
